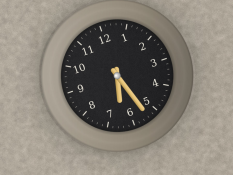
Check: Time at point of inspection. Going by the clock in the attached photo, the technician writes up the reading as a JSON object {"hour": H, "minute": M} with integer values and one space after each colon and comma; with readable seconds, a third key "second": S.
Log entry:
{"hour": 6, "minute": 27}
